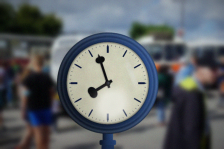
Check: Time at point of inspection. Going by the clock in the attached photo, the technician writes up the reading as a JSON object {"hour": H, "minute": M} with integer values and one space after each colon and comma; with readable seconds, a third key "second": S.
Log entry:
{"hour": 7, "minute": 57}
